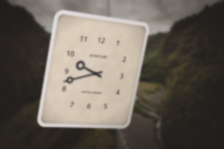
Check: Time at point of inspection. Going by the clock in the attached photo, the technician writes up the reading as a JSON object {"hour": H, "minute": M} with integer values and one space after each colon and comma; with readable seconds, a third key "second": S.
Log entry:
{"hour": 9, "minute": 42}
